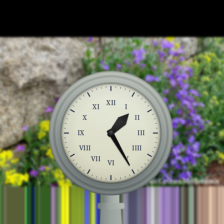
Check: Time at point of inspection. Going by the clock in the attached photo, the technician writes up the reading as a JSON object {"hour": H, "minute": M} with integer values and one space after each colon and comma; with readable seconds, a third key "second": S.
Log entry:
{"hour": 1, "minute": 25}
